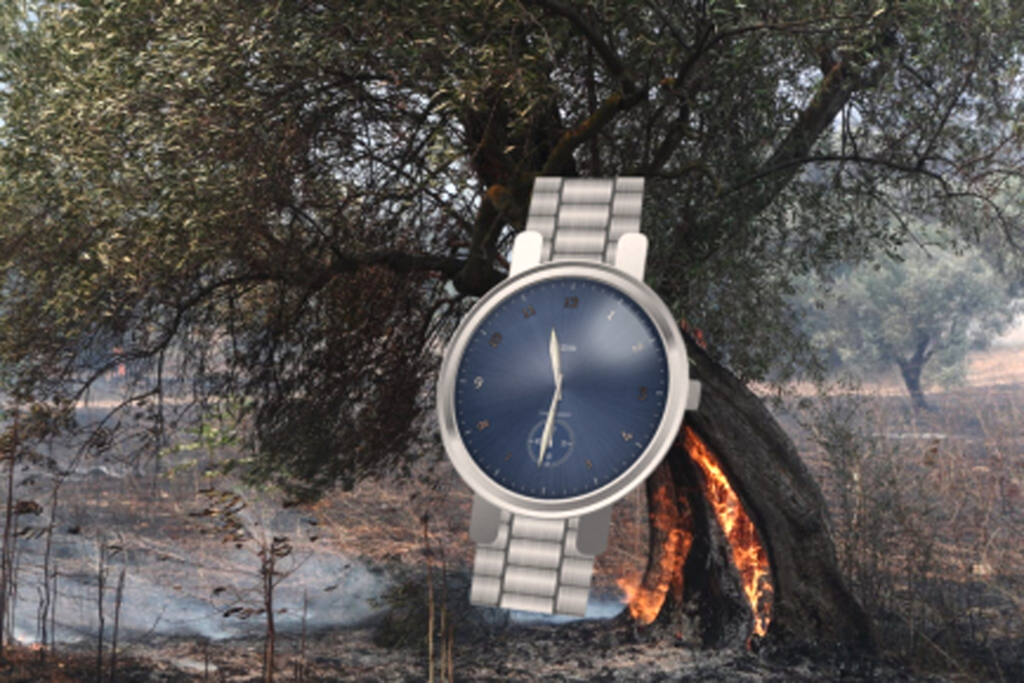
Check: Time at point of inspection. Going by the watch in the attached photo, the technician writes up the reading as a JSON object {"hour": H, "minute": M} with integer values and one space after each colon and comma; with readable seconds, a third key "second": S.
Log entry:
{"hour": 11, "minute": 31}
